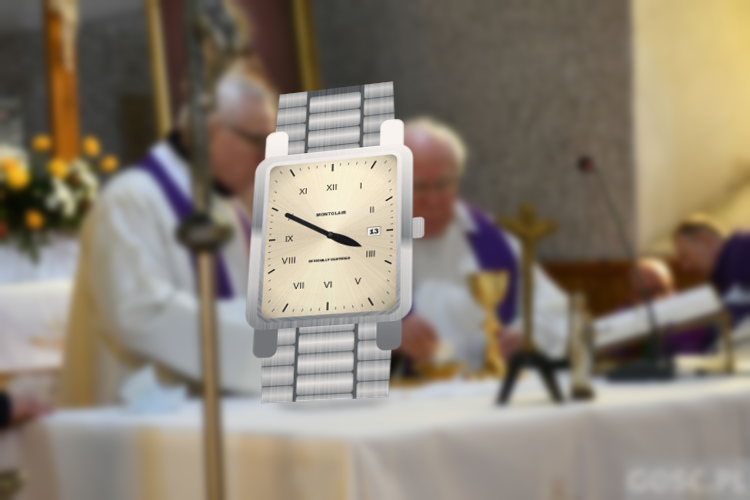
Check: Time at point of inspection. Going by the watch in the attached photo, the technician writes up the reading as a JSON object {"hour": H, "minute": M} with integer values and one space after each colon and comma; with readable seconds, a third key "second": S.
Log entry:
{"hour": 3, "minute": 50}
